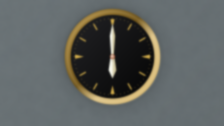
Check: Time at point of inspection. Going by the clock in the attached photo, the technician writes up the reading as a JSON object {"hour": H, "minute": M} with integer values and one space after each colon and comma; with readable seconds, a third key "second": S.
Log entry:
{"hour": 6, "minute": 0}
